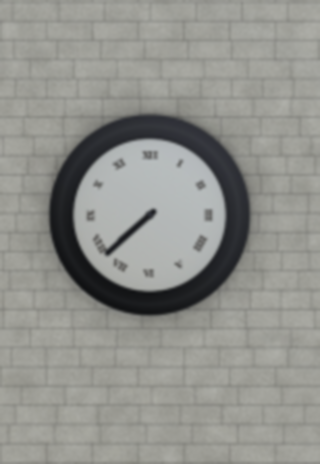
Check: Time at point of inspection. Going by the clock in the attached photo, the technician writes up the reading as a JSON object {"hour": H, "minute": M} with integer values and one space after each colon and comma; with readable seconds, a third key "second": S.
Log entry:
{"hour": 7, "minute": 38}
